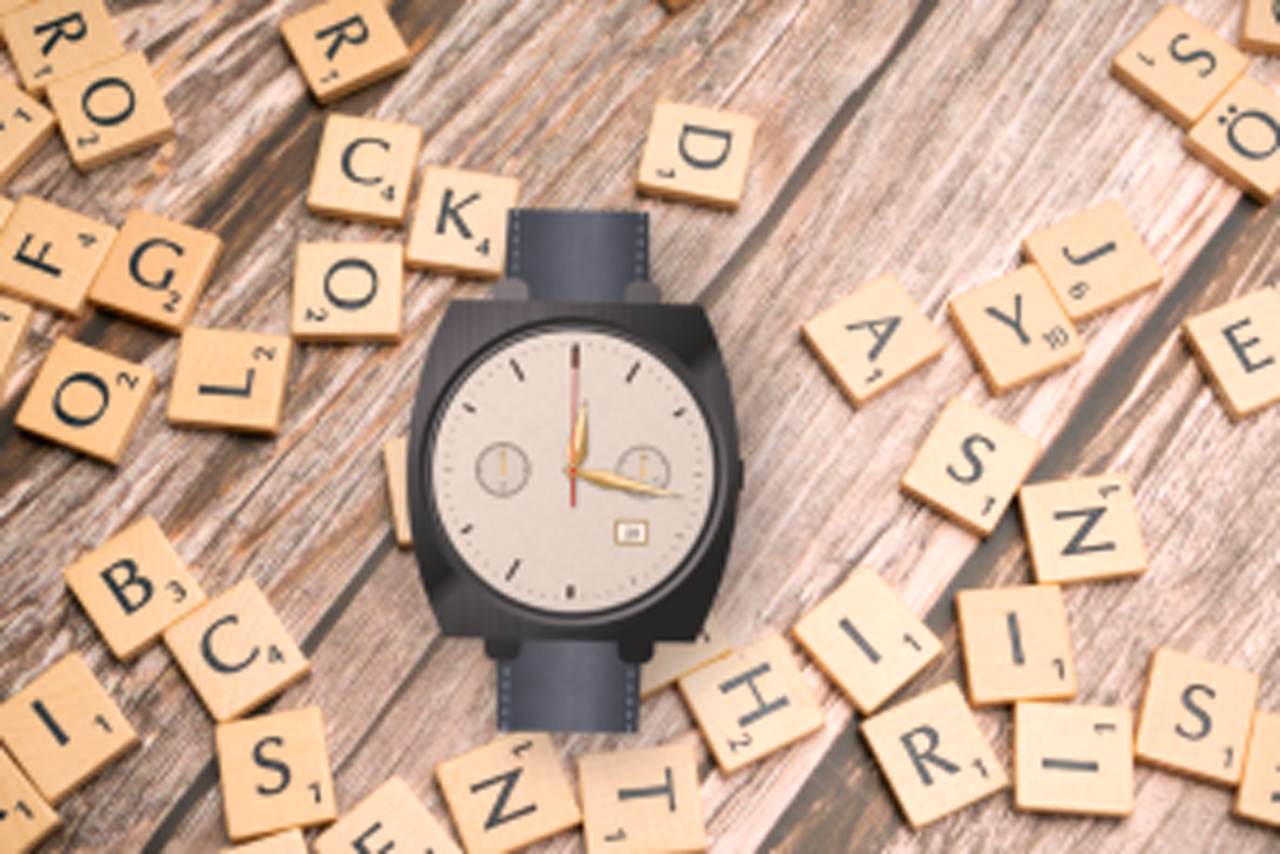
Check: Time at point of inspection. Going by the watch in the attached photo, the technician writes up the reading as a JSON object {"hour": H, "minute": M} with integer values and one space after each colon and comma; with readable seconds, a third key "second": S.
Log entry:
{"hour": 12, "minute": 17}
